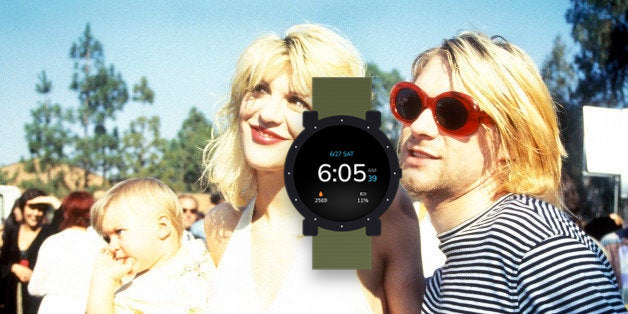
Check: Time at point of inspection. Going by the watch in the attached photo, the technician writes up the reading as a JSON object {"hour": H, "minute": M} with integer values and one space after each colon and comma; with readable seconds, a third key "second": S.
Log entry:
{"hour": 6, "minute": 5, "second": 39}
